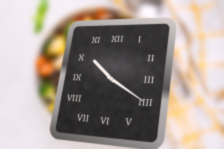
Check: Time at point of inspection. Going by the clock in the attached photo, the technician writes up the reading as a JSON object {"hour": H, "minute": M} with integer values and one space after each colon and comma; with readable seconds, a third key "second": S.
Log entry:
{"hour": 10, "minute": 20}
